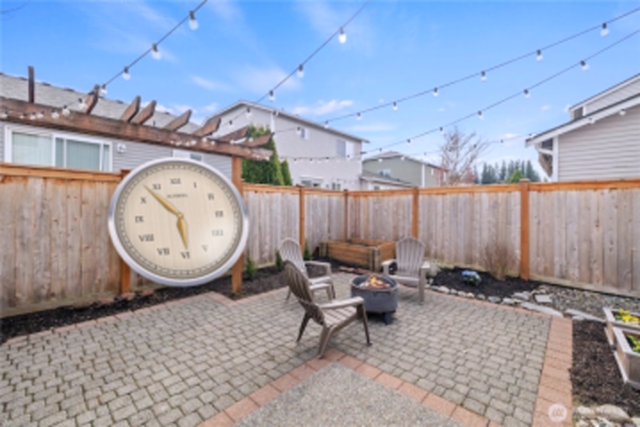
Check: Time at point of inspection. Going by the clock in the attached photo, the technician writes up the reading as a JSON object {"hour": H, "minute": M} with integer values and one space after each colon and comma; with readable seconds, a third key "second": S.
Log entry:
{"hour": 5, "minute": 53}
